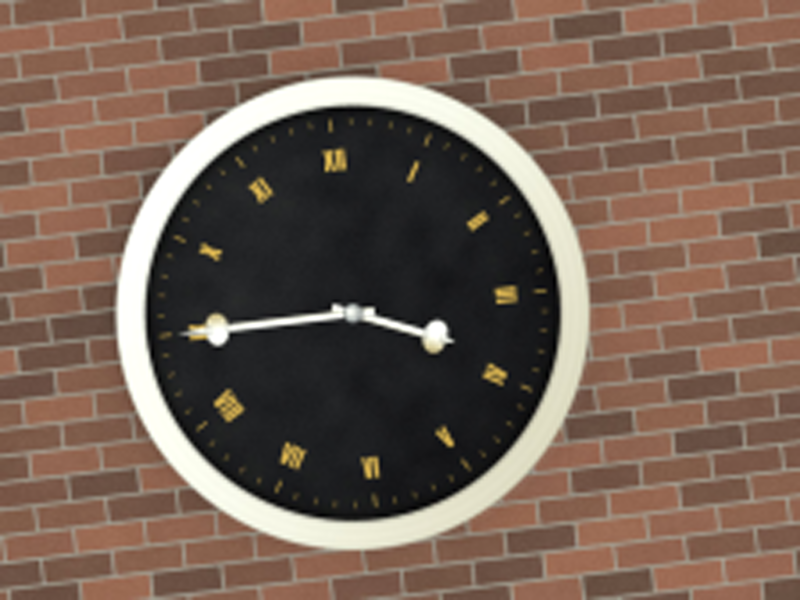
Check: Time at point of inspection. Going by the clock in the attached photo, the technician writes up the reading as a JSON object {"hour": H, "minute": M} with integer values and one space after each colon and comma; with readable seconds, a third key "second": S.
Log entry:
{"hour": 3, "minute": 45}
